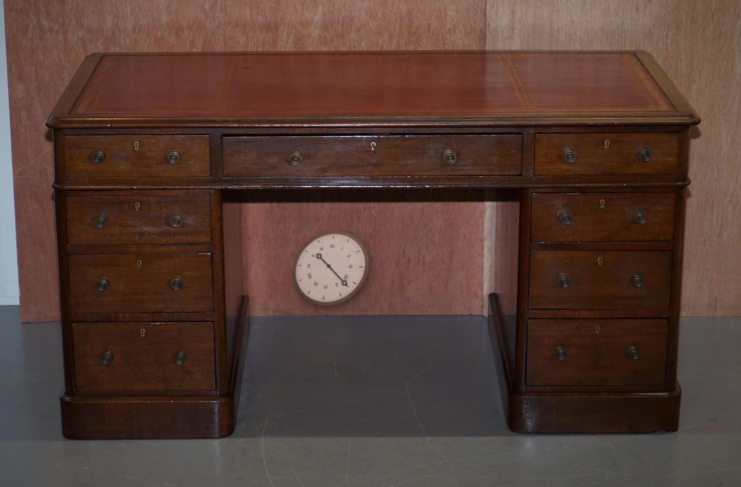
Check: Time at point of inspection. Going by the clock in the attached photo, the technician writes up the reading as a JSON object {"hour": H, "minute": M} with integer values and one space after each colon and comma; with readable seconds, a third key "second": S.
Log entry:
{"hour": 10, "minute": 22}
